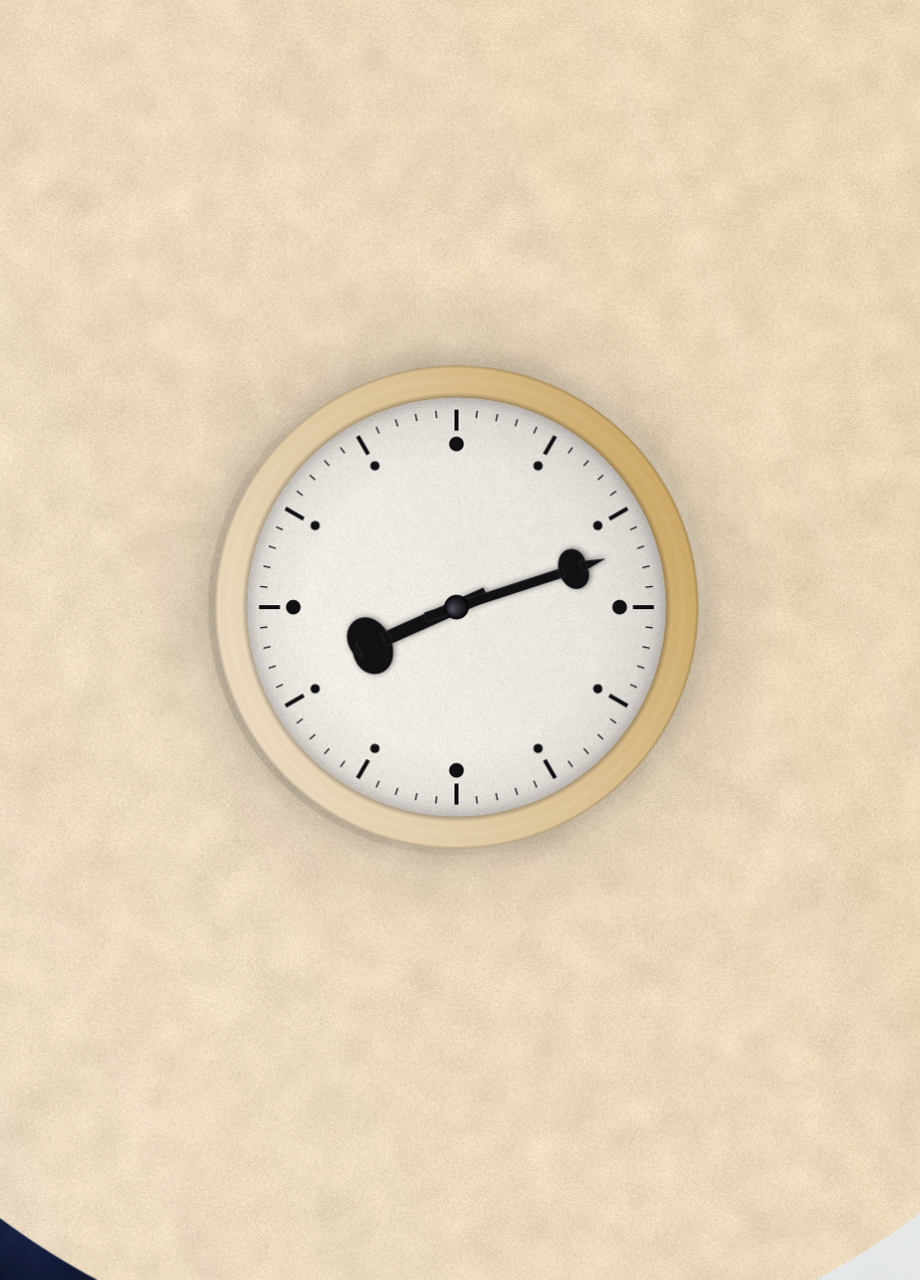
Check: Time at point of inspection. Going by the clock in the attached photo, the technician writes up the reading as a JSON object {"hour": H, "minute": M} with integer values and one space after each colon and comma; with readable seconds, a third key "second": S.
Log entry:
{"hour": 8, "minute": 12}
